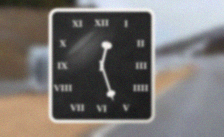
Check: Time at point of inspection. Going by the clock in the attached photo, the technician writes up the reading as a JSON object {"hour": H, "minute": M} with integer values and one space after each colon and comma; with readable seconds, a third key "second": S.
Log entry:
{"hour": 12, "minute": 27}
